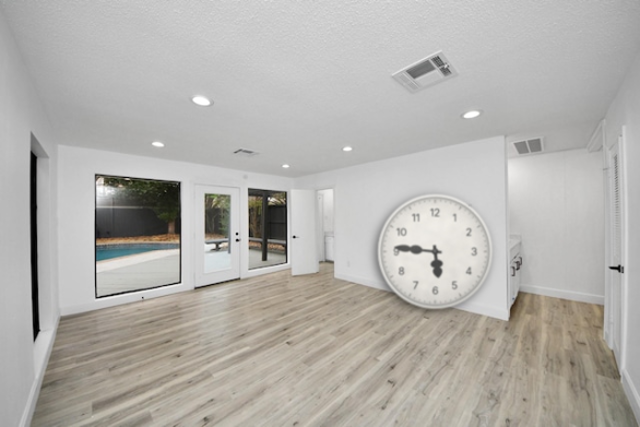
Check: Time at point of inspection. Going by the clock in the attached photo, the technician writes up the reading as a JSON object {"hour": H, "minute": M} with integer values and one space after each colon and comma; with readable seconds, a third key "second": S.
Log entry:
{"hour": 5, "minute": 46}
